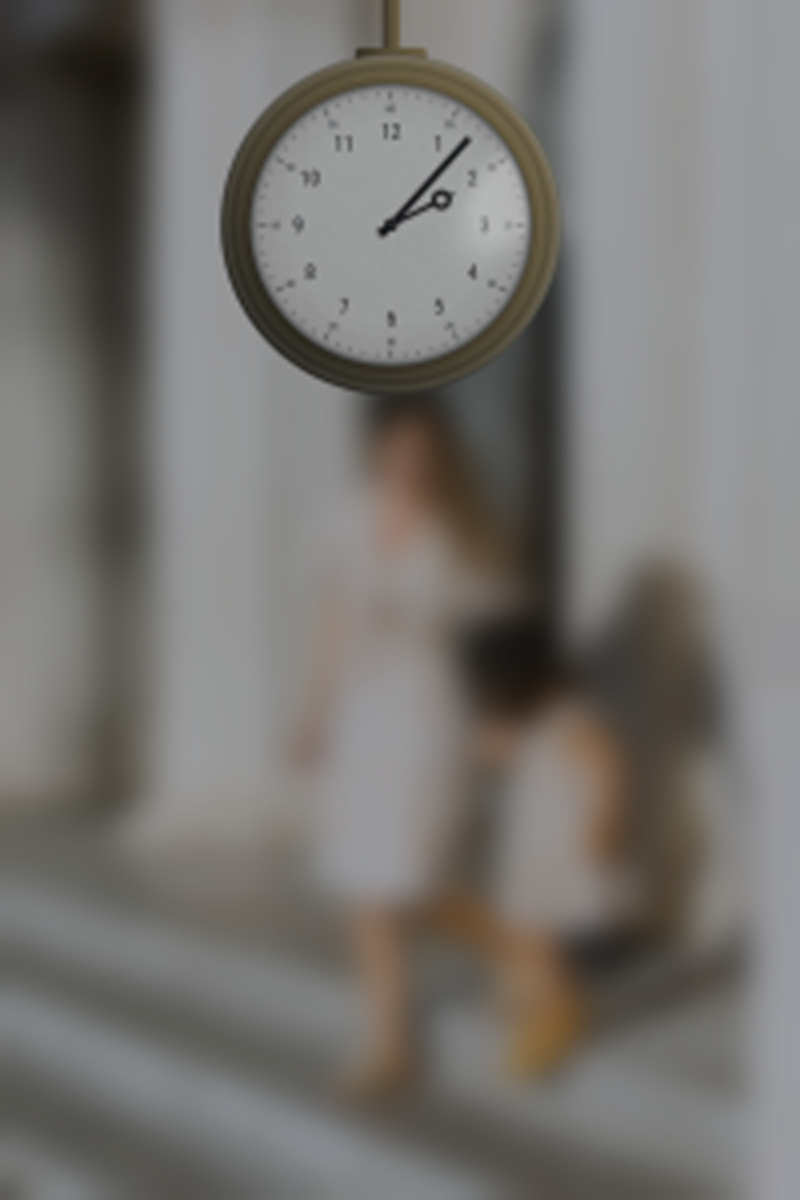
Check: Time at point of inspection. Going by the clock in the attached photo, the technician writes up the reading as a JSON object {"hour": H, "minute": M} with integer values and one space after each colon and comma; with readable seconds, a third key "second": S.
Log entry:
{"hour": 2, "minute": 7}
